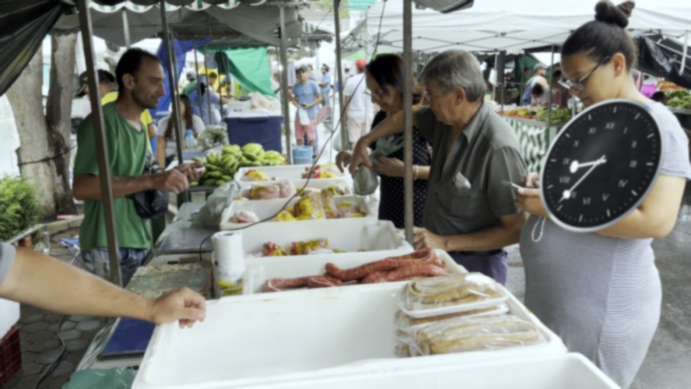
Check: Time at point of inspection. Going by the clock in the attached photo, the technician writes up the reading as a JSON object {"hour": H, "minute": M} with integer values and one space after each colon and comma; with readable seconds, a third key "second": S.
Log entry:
{"hour": 8, "minute": 36}
